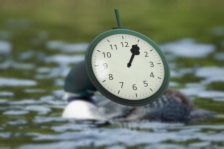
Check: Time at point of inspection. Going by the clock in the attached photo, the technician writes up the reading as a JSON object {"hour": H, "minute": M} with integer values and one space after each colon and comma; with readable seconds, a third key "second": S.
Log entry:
{"hour": 1, "minute": 5}
